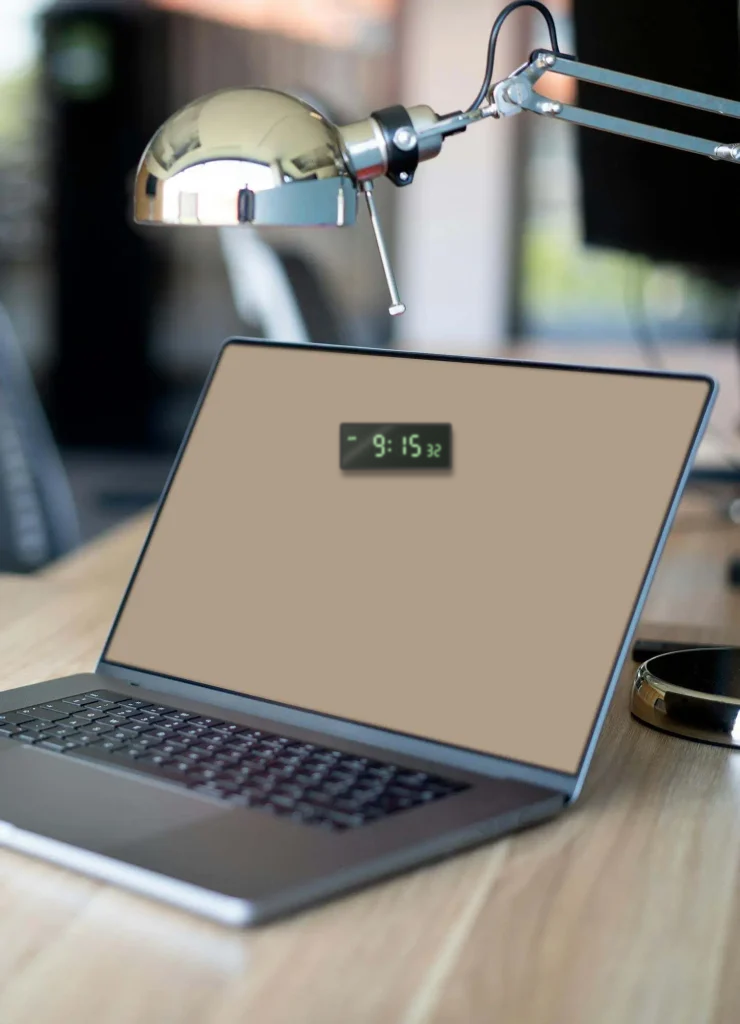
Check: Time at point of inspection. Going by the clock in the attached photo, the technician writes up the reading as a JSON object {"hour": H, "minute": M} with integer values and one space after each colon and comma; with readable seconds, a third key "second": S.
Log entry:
{"hour": 9, "minute": 15, "second": 32}
